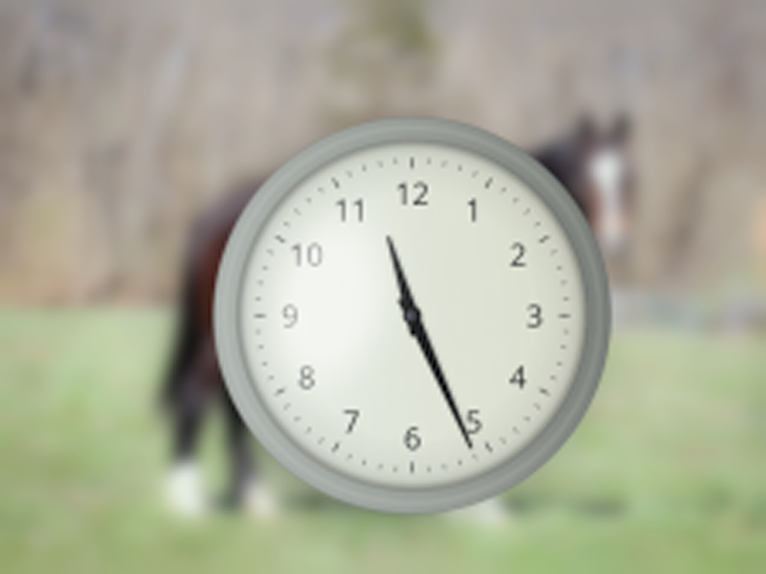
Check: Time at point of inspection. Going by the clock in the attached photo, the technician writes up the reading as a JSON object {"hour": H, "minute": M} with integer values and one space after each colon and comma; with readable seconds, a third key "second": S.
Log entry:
{"hour": 11, "minute": 26}
